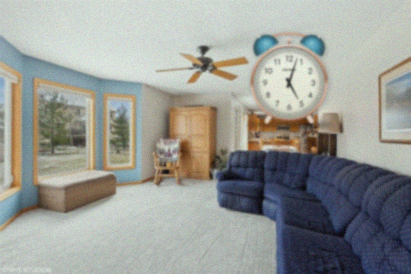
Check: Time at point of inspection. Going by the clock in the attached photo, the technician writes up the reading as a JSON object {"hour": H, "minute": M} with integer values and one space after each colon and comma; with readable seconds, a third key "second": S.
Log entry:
{"hour": 5, "minute": 3}
